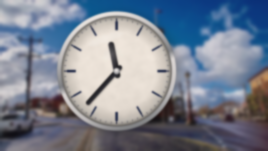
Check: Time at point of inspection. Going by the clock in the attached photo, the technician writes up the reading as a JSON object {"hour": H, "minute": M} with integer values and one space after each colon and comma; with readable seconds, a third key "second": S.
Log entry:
{"hour": 11, "minute": 37}
